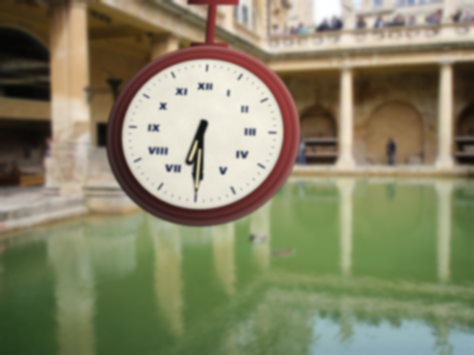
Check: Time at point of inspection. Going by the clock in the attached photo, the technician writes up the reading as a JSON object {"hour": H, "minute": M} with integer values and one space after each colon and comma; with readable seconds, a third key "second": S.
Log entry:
{"hour": 6, "minute": 30}
